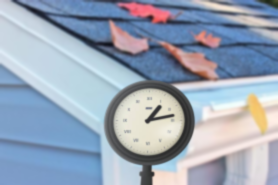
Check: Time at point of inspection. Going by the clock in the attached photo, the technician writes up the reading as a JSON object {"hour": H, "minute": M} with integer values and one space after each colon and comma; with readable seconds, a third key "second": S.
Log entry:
{"hour": 1, "minute": 13}
